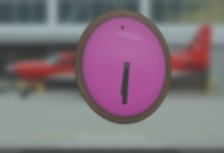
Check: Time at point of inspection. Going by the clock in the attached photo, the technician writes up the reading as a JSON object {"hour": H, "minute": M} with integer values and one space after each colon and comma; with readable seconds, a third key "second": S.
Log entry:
{"hour": 6, "minute": 32}
